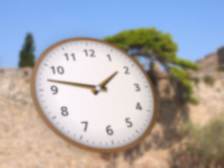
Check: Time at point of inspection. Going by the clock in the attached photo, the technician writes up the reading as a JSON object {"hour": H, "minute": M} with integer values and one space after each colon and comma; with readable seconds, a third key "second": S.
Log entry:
{"hour": 1, "minute": 47}
